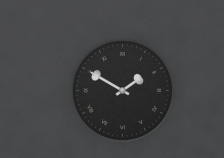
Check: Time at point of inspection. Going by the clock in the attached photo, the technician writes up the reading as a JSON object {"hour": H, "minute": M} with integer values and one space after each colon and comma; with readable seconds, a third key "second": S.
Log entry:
{"hour": 1, "minute": 50}
